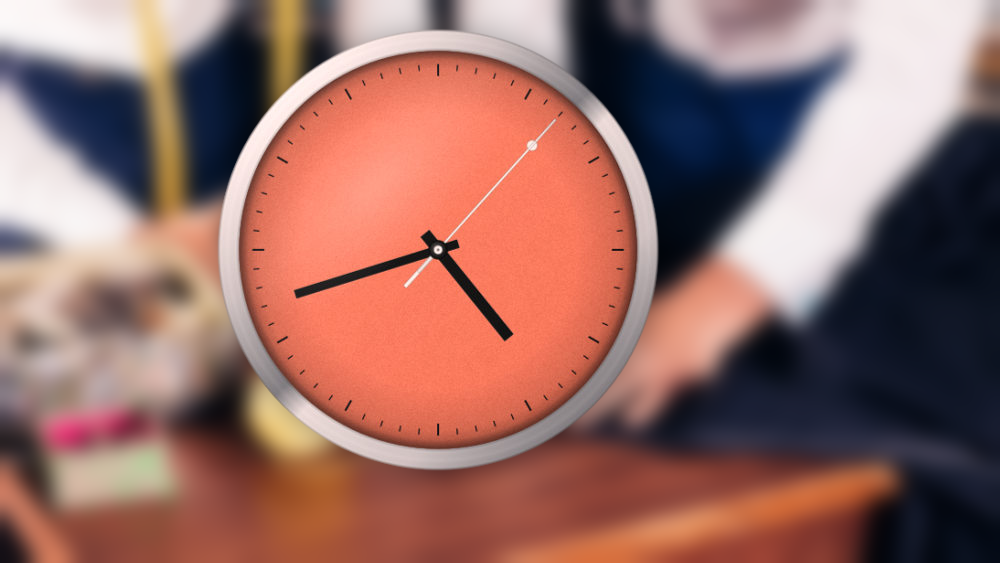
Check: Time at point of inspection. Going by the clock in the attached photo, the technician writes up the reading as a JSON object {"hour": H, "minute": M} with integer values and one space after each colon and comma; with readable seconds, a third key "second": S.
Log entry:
{"hour": 4, "minute": 42, "second": 7}
